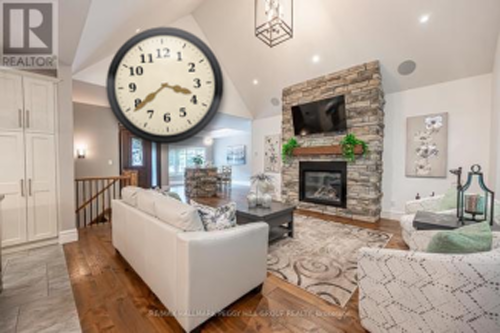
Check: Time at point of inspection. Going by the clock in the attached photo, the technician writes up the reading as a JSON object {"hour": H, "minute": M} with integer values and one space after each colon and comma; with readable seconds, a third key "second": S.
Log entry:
{"hour": 3, "minute": 39}
